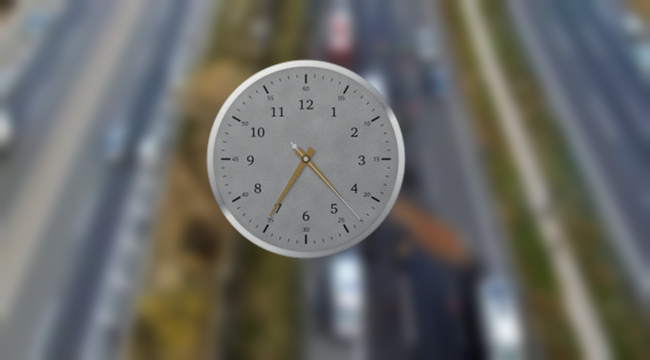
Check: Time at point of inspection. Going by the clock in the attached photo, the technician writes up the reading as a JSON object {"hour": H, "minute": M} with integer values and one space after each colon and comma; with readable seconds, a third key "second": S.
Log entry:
{"hour": 4, "minute": 35, "second": 23}
